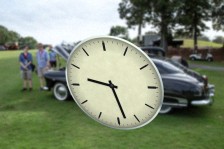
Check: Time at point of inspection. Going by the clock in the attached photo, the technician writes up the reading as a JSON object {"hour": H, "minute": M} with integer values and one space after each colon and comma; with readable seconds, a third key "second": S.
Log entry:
{"hour": 9, "minute": 28}
